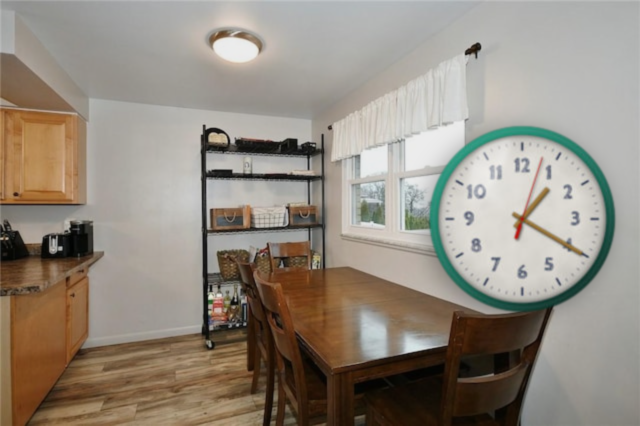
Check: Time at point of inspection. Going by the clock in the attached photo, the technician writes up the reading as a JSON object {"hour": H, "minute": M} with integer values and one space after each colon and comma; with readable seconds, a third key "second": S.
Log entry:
{"hour": 1, "minute": 20, "second": 3}
